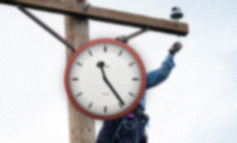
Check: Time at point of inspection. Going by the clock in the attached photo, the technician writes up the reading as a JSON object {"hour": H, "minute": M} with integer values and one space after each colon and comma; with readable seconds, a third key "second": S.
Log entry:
{"hour": 11, "minute": 24}
